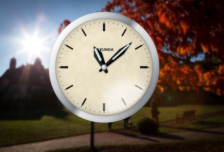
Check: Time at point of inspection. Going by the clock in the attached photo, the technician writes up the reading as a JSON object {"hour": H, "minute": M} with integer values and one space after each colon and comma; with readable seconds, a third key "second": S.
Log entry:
{"hour": 11, "minute": 8}
